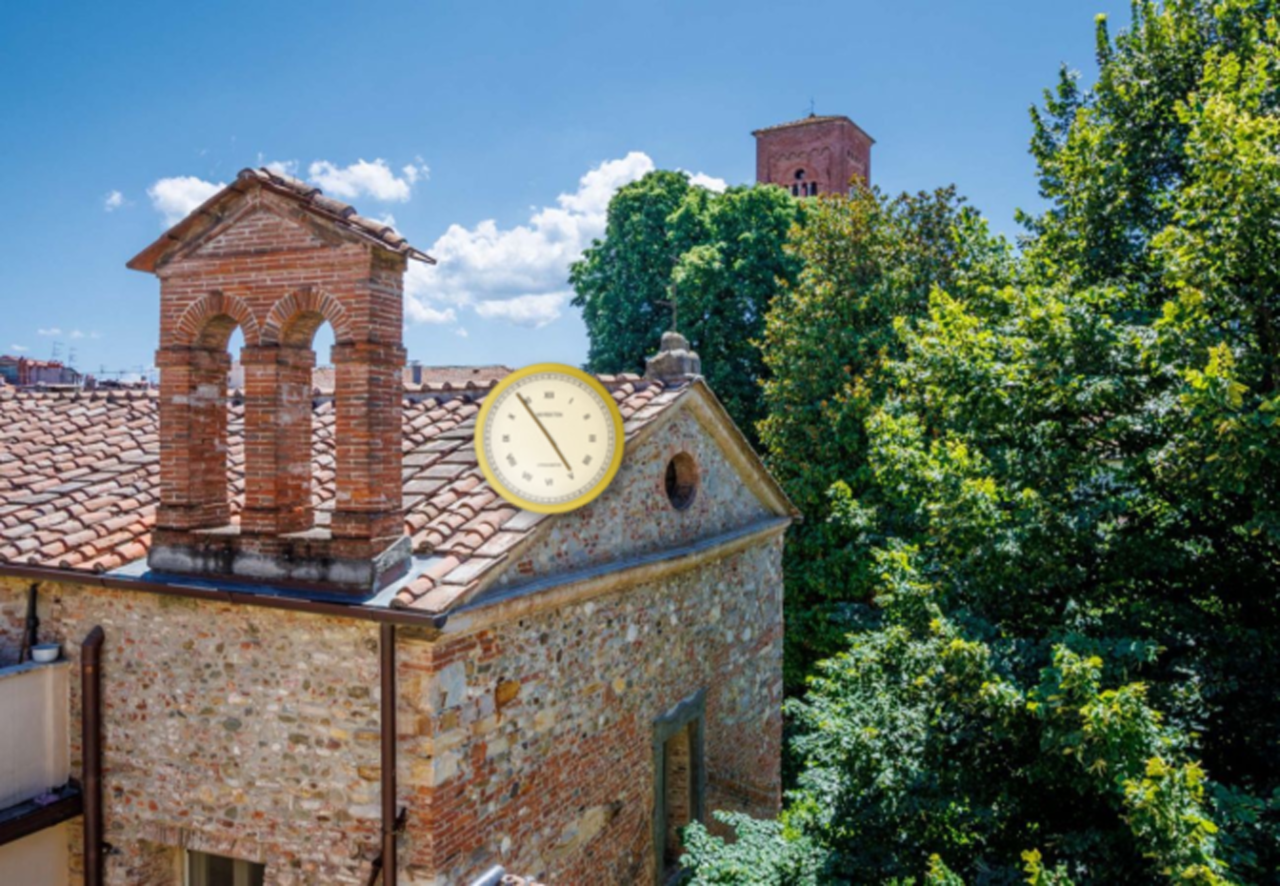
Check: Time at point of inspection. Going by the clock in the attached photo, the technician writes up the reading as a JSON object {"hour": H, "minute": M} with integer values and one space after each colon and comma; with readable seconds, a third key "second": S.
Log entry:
{"hour": 4, "minute": 54}
